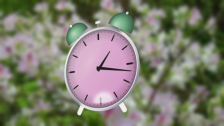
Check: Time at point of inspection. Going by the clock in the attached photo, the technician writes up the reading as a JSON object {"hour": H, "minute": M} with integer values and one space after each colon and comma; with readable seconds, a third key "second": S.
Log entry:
{"hour": 1, "minute": 17}
